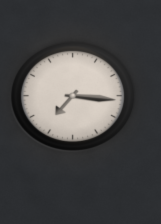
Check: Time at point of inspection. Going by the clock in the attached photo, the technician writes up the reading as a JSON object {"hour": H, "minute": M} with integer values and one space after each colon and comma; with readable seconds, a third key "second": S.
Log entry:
{"hour": 7, "minute": 16}
